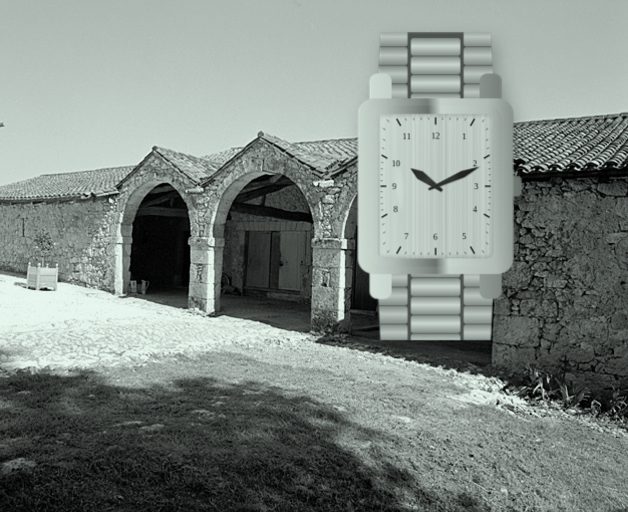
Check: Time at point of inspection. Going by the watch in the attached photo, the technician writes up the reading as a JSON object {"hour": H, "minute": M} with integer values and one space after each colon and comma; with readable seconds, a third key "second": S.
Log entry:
{"hour": 10, "minute": 11}
